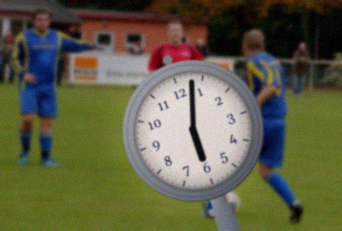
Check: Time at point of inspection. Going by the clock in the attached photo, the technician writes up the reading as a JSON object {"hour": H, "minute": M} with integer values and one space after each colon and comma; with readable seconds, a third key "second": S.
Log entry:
{"hour": 6, "minute": 3}
